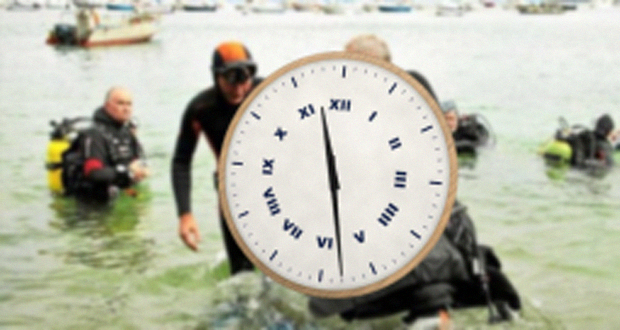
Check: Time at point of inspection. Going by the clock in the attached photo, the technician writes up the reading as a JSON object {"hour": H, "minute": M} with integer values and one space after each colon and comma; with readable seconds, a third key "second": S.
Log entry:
{"hour": 11, "minute": 28}
